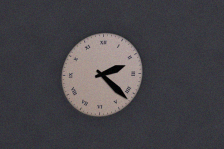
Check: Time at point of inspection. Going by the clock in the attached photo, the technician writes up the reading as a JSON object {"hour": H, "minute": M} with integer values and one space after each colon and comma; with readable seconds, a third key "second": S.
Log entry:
{"hour": 2, "minute": 22}
